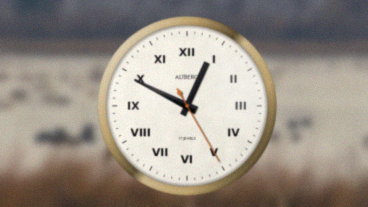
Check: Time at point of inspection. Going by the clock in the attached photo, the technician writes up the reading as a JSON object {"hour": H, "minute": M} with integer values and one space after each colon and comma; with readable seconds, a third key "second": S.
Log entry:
{"hour": 12, "minute": 49, "second": 25}
